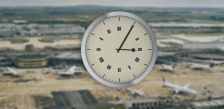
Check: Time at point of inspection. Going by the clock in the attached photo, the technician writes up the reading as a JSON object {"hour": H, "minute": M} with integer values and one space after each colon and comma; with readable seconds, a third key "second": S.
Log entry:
{"hour": 3, "minute": 5}
